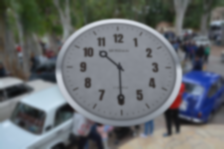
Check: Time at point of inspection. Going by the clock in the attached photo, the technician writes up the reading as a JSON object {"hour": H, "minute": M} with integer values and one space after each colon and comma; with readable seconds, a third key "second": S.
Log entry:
{"hour": 10, "minute": 30}
